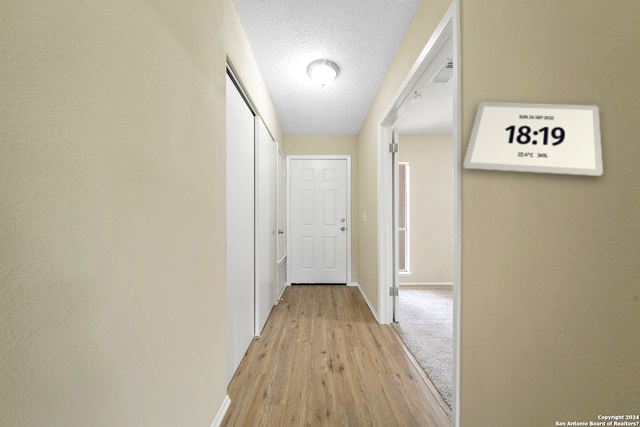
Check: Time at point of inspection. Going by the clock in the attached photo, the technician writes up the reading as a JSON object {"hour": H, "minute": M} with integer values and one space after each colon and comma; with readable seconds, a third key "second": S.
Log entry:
{"hour": 18, "minute": 19}
